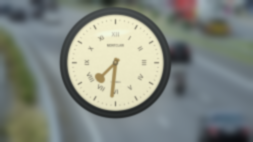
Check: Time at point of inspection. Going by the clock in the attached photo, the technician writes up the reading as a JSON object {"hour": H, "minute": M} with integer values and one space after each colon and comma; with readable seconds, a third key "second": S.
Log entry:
{"hour": 7, "minute": 31}
